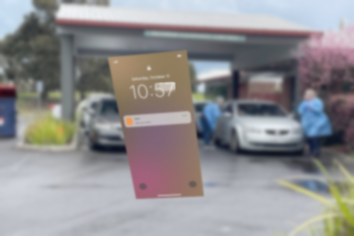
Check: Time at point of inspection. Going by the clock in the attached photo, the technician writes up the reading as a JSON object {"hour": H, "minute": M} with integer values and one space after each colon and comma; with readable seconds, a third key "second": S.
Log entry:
{"hour": 10, "minute": 57}
